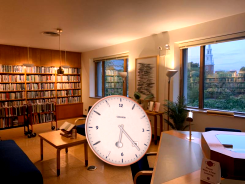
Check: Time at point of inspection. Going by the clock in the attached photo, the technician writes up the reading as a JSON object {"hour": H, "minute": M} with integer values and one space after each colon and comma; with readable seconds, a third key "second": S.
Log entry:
{"hour": 6, "minute": 23}
